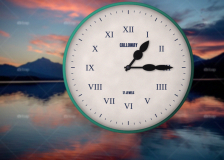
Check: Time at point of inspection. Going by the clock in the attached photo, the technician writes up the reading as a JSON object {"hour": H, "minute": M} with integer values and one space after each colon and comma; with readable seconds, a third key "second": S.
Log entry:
{"hour": 1, "minute": 15}
